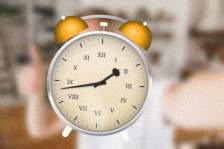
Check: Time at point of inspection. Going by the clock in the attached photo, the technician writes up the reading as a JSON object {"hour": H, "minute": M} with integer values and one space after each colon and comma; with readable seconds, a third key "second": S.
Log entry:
{"hour": 1, "minute": 43}
